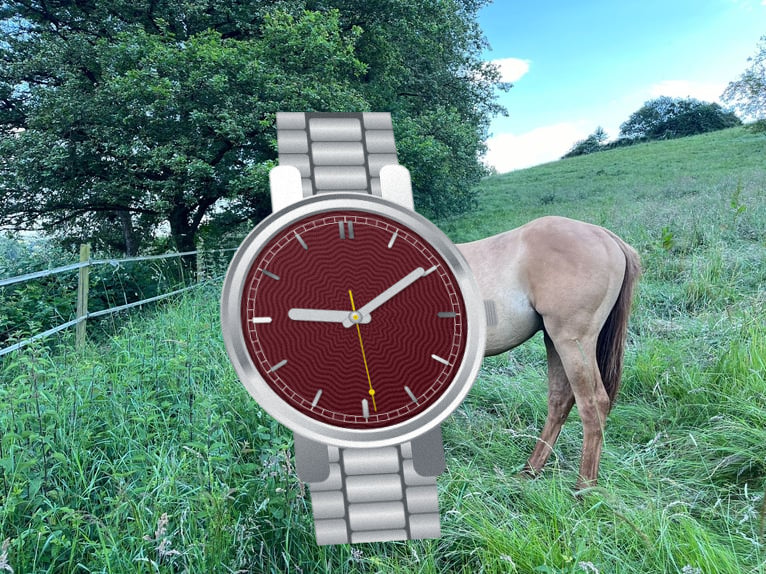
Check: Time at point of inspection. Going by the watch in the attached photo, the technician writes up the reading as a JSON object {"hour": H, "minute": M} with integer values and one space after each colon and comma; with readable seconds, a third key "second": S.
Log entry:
{"hour": 9, "minute": 9, "second": 29}
